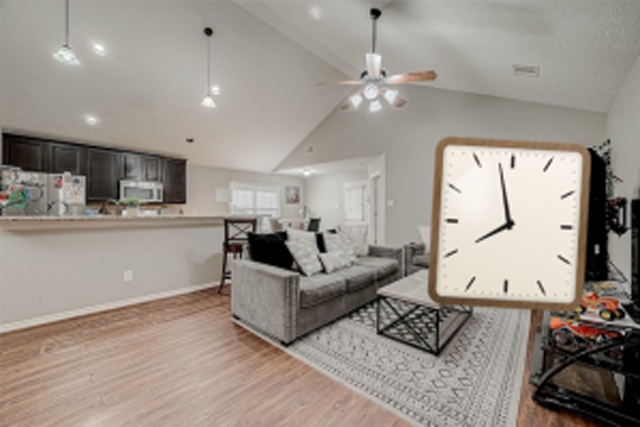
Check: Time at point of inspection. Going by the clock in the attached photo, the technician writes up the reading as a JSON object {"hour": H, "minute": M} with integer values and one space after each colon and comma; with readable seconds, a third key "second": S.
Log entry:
{"hour": 7, "minute": 58}
